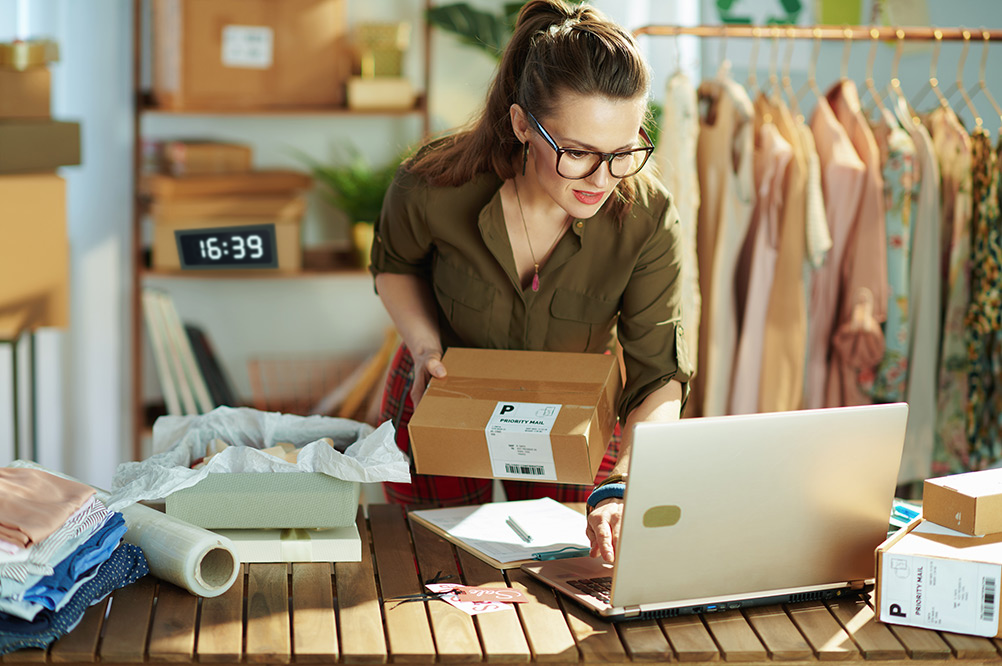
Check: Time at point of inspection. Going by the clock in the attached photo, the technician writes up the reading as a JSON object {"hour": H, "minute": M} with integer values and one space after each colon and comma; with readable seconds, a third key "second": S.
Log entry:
{"hour": 16, "minute": 39}
